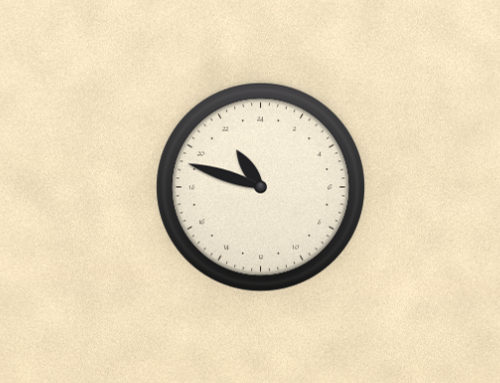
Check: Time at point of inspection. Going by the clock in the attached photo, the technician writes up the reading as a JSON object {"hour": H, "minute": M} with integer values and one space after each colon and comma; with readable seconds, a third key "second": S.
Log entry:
{"hour": 21, "minute": 48}
